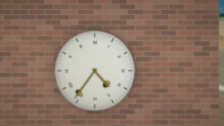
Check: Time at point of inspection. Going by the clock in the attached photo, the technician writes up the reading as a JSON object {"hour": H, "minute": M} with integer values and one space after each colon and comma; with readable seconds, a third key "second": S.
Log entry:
{"hour": 4, "minute": 36}
